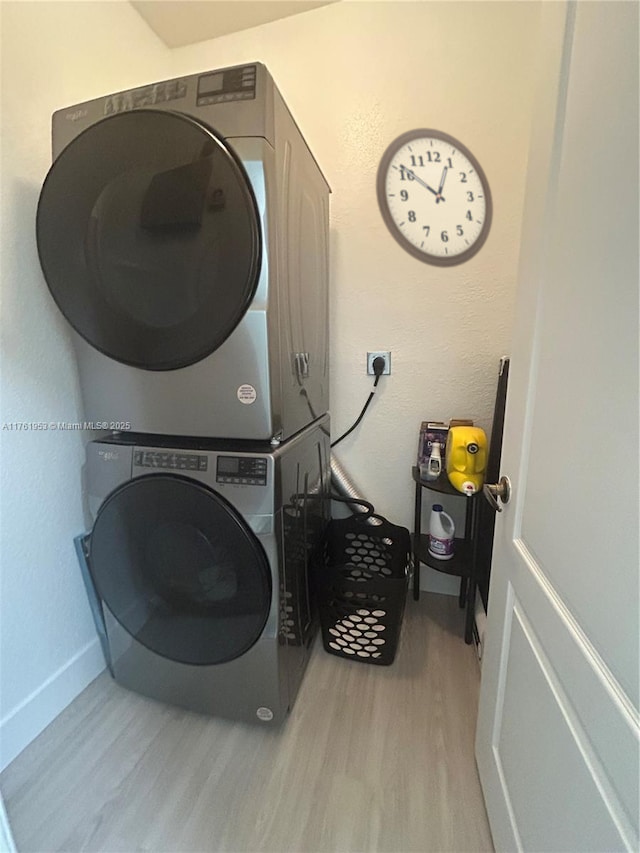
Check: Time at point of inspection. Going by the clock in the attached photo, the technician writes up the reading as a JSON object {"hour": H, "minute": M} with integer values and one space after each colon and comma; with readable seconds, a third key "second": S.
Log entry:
{"hour": 12, "minute": 51}
